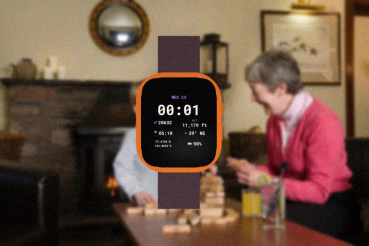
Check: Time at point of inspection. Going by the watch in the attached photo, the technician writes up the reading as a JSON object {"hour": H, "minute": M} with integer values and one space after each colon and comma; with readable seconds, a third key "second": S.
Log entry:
{"hour": 0, "minute": 1}
